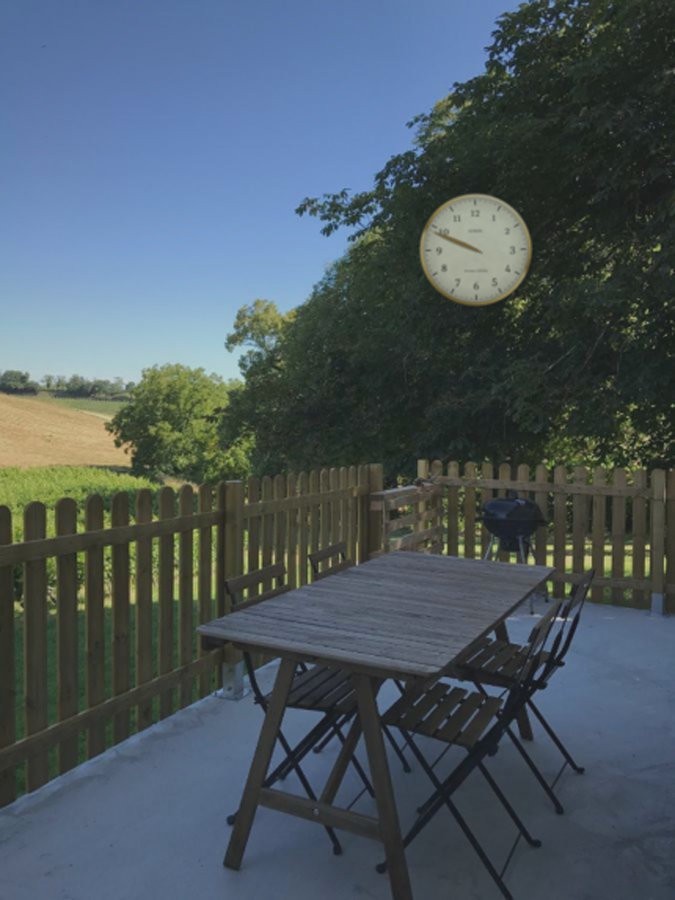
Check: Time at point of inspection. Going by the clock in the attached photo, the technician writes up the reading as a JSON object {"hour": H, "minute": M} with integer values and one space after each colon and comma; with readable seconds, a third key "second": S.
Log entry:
{"hour": 9, "minute": 49}
